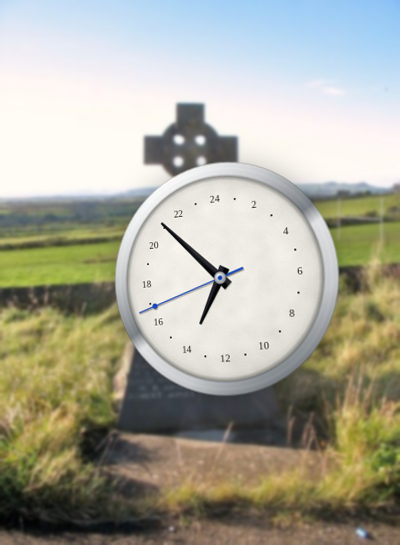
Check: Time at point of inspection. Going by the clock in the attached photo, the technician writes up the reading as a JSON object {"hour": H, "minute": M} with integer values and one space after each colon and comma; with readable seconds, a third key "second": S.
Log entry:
{"hour": 13, "minute": 52, "second": 42}
